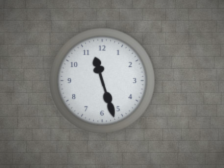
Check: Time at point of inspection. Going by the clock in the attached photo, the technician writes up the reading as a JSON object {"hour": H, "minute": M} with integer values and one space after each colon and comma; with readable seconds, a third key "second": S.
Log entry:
{"hour": 11, "minute": 27}
